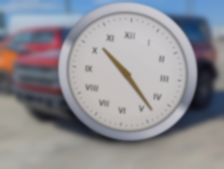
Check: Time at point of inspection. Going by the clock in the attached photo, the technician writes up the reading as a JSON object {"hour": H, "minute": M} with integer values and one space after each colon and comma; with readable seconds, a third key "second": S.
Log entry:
{"hour": 10, "minute": 23}
